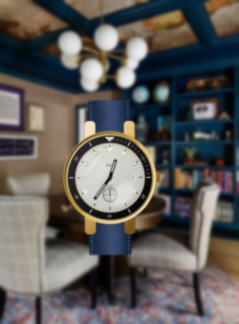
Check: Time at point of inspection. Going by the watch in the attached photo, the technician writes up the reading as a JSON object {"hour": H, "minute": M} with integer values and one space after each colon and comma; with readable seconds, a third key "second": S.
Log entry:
{"hour": 12, "minute": 36}
